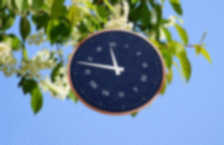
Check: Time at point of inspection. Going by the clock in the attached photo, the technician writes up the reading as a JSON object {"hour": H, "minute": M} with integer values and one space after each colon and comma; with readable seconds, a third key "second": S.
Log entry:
{"hour": 11, "minute": 48}
